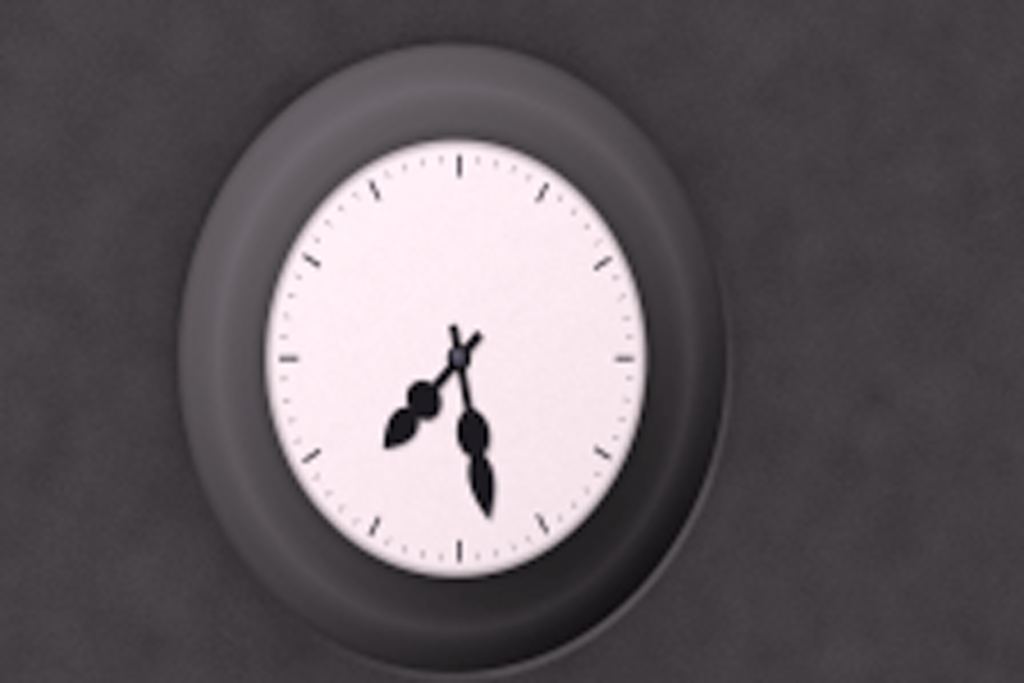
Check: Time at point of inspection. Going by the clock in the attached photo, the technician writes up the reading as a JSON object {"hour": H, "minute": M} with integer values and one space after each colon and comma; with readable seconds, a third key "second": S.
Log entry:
{"hour": 7, "minute": 28}
